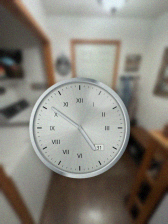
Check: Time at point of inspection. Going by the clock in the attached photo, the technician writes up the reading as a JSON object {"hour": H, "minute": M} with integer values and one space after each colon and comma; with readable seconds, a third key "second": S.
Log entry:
{"hour": 4, "minute": 51}
